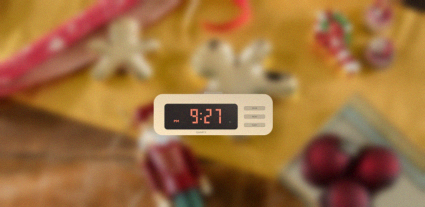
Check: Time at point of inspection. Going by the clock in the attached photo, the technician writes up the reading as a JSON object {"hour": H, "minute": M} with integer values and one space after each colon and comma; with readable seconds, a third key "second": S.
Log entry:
{"hour": 9, "minute": 27}
